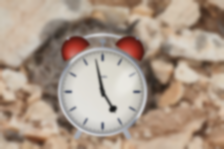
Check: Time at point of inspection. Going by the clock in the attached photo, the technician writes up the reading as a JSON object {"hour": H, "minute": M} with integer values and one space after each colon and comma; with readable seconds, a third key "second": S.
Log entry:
{"hour": 4, "minute": 58}
